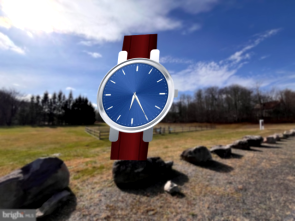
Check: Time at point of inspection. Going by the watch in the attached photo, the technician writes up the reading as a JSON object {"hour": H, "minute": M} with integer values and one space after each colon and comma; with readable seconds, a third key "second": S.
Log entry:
{"hour": 6, "minute": 25}
